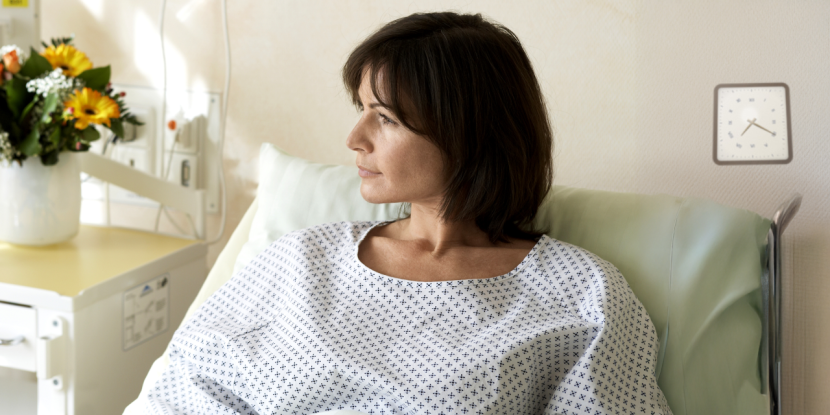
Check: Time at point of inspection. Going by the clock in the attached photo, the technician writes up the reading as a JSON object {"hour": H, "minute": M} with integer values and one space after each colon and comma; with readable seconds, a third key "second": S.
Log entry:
{"hour": 7, "minute": 20}
